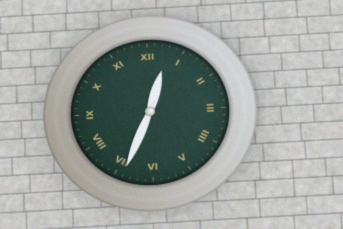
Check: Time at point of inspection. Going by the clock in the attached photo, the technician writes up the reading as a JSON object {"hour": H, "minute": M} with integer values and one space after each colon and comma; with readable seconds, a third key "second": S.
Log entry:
{"hour": 12, "minute": 34}
